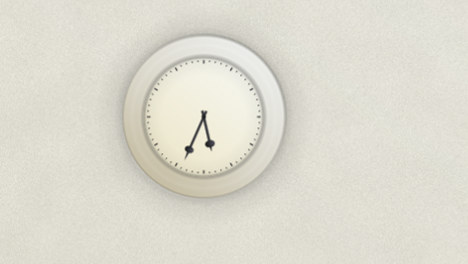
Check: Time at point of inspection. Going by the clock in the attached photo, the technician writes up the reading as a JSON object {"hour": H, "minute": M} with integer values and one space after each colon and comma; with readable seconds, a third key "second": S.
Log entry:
{"hour": 5, "minute": 34}
